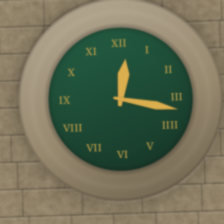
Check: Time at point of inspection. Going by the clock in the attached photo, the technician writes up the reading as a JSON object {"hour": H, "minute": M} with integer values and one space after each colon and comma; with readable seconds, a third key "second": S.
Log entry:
{"hour": 12, "minute": 17}
